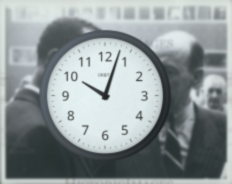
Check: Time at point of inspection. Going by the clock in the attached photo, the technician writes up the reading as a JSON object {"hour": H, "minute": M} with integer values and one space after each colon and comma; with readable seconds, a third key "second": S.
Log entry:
{"hour": 10, "minute": 3}
